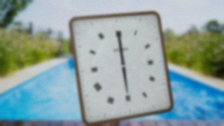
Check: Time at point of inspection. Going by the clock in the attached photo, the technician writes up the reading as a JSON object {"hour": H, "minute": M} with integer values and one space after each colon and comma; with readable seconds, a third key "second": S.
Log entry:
{"hour": 6, "minute": 0}
